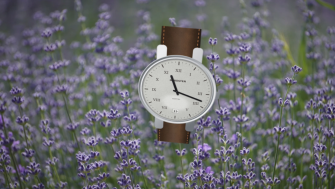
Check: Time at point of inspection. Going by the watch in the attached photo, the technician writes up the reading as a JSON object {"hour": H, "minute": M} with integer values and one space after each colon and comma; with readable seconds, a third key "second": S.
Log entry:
{"hour": 11, "minute": 18}
